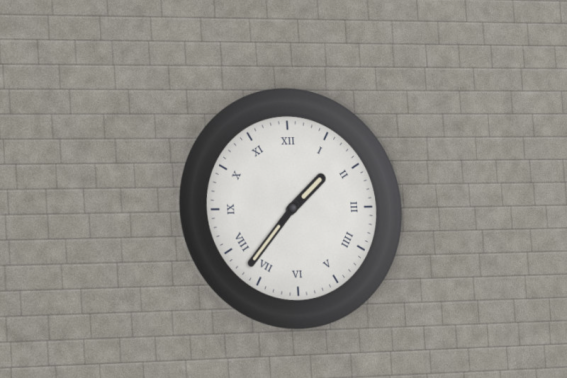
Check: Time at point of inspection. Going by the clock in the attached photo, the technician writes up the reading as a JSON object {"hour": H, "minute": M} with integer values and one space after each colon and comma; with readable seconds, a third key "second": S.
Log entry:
{"hour": 1, "minute": 37}
